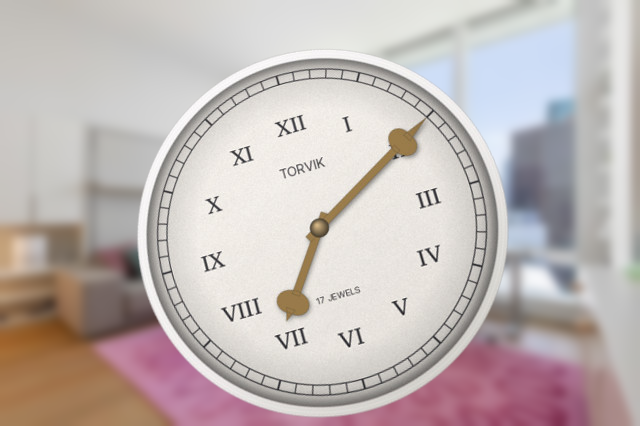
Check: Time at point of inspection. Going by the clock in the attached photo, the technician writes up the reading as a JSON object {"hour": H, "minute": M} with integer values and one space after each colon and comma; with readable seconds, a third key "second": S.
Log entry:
{"hour": 7, "minute": 10}
